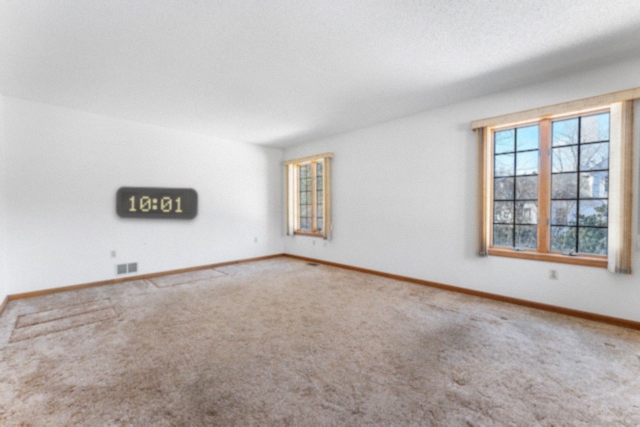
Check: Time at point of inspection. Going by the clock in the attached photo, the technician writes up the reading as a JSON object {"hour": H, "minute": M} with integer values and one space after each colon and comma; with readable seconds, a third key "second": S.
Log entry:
{"hour": 10, "minute": 1}
